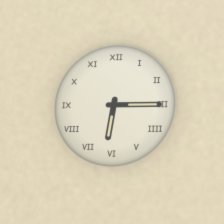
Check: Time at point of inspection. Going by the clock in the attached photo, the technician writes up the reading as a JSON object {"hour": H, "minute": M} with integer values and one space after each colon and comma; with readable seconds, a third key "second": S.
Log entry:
{"hour": 6, "minute": 15}
